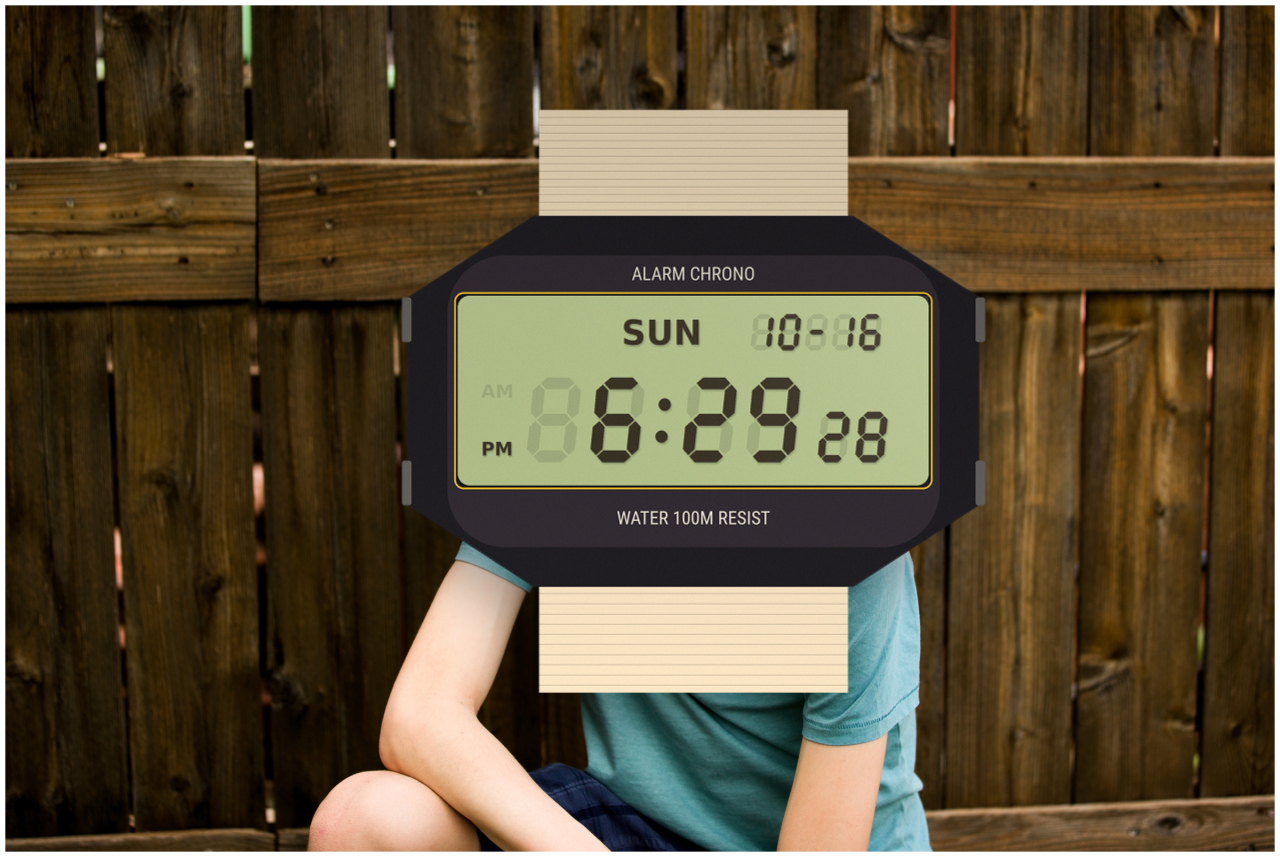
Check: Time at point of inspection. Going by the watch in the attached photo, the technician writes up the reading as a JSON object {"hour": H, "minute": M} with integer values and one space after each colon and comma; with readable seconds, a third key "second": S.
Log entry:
{"hour": 6, "minute": 29, "second": 28}
